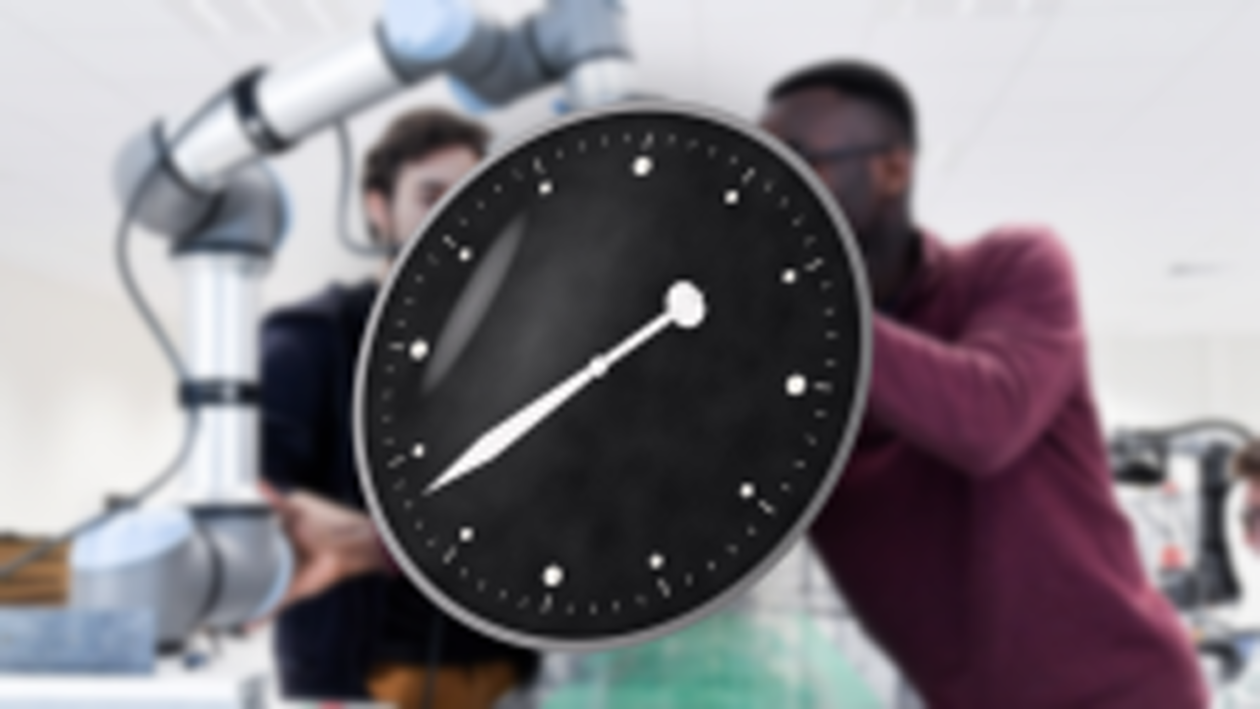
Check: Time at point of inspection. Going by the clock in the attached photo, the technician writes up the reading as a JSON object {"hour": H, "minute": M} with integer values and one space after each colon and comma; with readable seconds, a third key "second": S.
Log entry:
{"hour": 1, "minute": 38}
